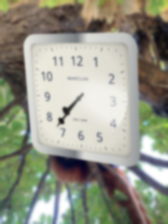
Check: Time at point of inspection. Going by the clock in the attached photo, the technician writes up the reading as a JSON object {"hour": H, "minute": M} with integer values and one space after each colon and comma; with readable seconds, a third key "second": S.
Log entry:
{"hour": 7, "minute": 37}
